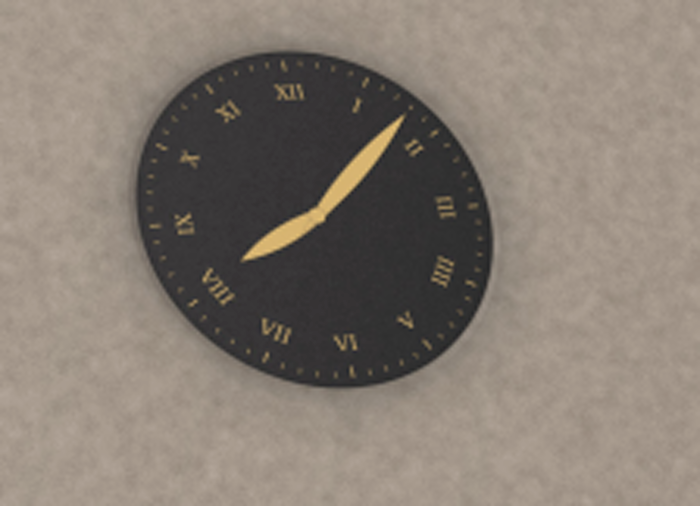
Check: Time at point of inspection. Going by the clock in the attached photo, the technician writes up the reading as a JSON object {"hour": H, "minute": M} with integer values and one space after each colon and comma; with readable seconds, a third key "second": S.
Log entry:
{"hour": 8, "minute": 8}
